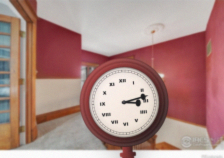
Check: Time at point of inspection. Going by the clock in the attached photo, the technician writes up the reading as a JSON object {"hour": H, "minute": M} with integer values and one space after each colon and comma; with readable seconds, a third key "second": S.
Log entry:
{"hour": 3, "minute": 13}
